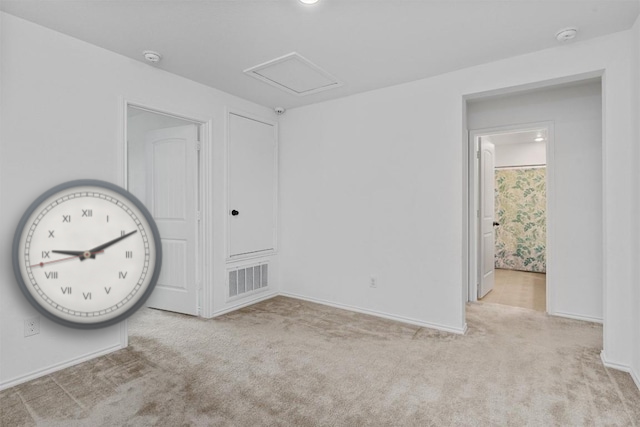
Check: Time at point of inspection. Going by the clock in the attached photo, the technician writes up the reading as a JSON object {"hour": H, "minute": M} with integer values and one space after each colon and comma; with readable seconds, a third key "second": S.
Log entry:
{"hour": 9, "minute": 10, "second": 43}
